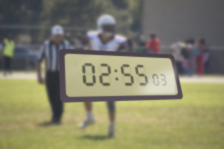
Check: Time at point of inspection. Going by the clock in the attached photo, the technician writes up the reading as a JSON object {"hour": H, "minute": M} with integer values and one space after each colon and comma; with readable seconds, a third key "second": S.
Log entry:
{"hour": 2, "minute": 55, "second": 3}
